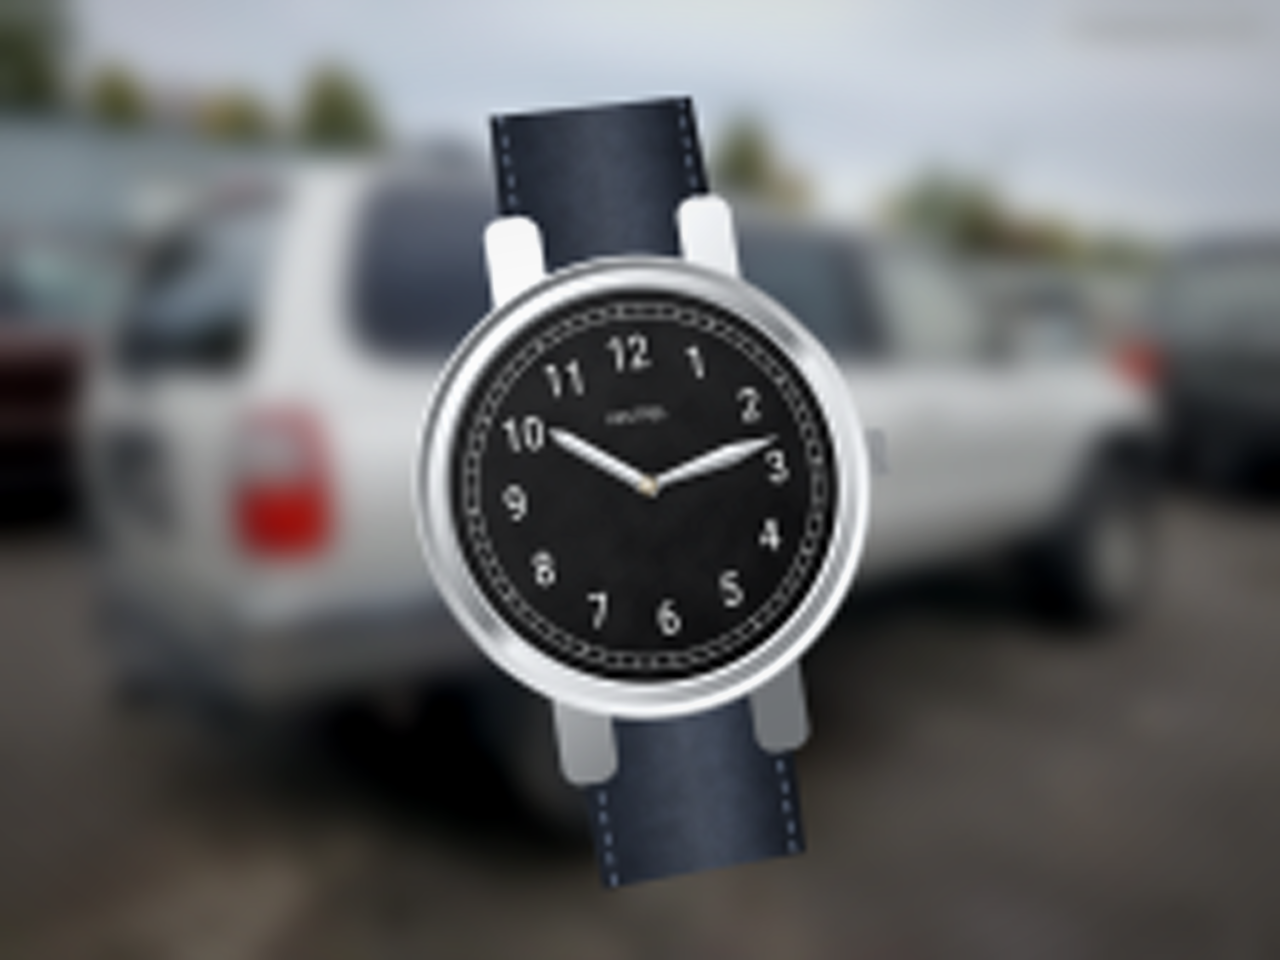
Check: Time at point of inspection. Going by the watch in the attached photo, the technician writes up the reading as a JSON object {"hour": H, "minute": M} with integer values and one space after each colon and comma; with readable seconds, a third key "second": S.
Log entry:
{"hour": 10, "minute": 13}
